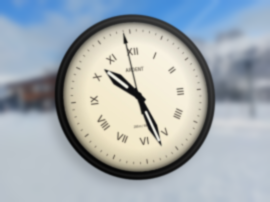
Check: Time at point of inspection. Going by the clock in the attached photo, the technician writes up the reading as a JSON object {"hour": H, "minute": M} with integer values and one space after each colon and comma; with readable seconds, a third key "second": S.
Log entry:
{"hour": 10, "minute": 26, "second": 59}
